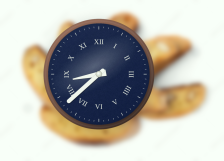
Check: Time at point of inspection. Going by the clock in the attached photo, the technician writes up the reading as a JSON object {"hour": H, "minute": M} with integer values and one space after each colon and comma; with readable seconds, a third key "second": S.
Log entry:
{"hour": 8, "minute": 38}
